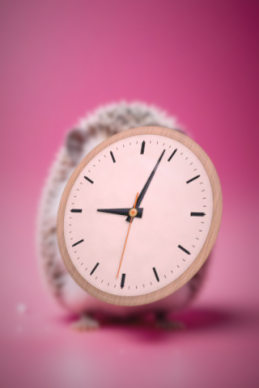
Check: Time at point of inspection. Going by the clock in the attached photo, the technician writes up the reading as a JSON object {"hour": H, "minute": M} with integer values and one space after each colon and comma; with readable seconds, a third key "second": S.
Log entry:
{"hour": 9, "minute": 3, "second": 31}
